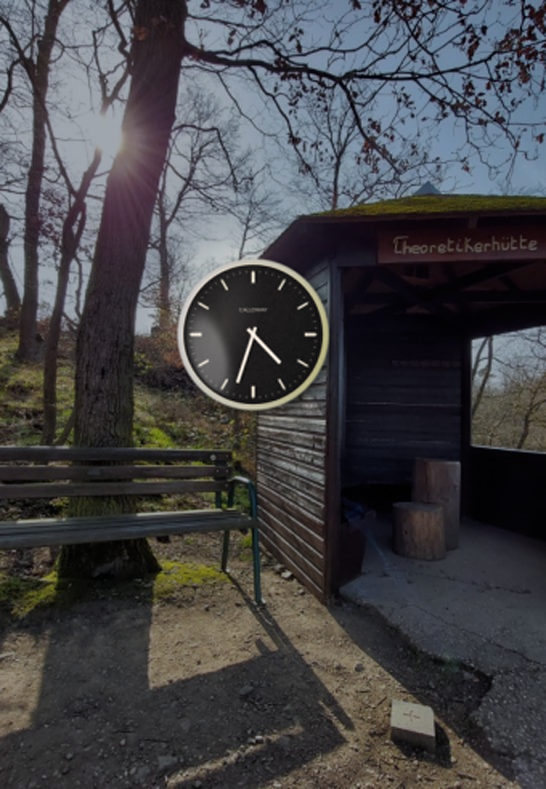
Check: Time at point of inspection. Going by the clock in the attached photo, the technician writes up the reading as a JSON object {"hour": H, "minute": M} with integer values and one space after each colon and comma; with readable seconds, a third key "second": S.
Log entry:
{"hour": 4, "minute": 33}
